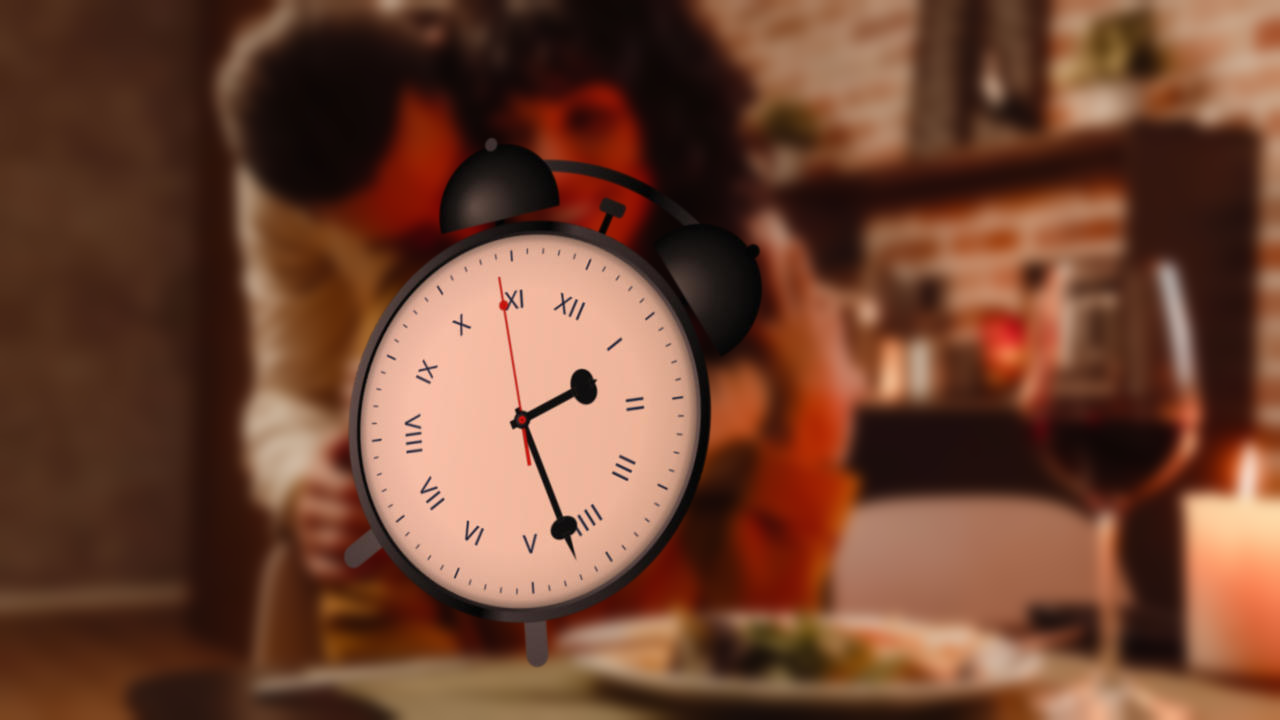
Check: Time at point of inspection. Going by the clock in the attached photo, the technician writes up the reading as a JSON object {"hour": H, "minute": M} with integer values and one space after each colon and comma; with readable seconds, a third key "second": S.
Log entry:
{"hour": 1, "minute": 21, "second": 54}
